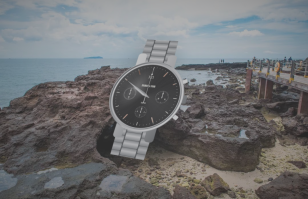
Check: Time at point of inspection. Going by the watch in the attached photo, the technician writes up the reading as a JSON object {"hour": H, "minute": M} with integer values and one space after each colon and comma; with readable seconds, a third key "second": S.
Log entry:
{"hour": 9, "minute": 50}
